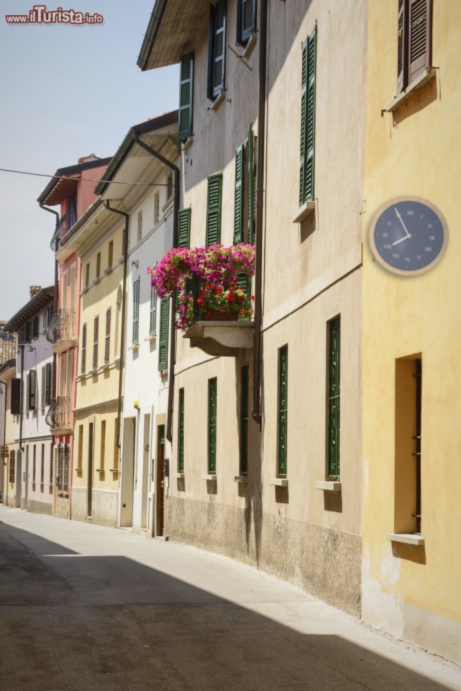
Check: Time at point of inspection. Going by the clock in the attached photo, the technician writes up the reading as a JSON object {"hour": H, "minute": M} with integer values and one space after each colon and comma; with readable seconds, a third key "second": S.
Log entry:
{"hour": 7, "minute": 55}
